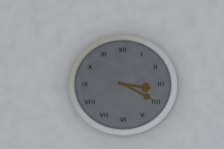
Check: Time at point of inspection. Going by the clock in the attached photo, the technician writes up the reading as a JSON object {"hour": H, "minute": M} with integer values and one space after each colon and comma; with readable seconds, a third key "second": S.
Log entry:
{"hour": 3, "minute": 20}
